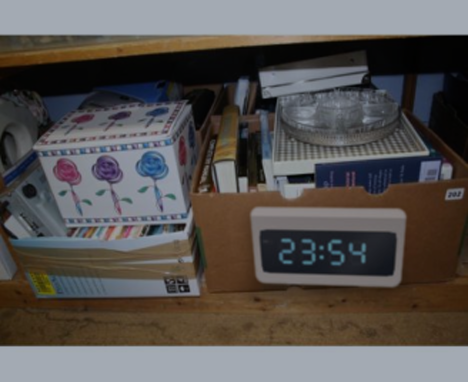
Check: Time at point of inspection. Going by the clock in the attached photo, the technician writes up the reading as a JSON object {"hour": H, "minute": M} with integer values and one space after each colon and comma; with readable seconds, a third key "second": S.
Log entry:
{"hour": 23, "minute": 54}
